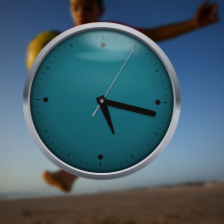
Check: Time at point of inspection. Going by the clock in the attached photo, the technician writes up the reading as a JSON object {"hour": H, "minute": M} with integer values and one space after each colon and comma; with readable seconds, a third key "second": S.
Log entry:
{"hour": 5, "minute": 17, "second": 5}
